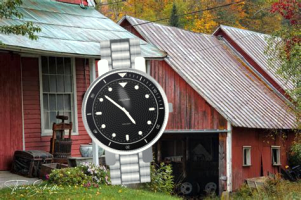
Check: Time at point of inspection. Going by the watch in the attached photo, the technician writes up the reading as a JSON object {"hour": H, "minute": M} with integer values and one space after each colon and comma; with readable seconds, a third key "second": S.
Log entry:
{"hour": 4, "minute": 52}
